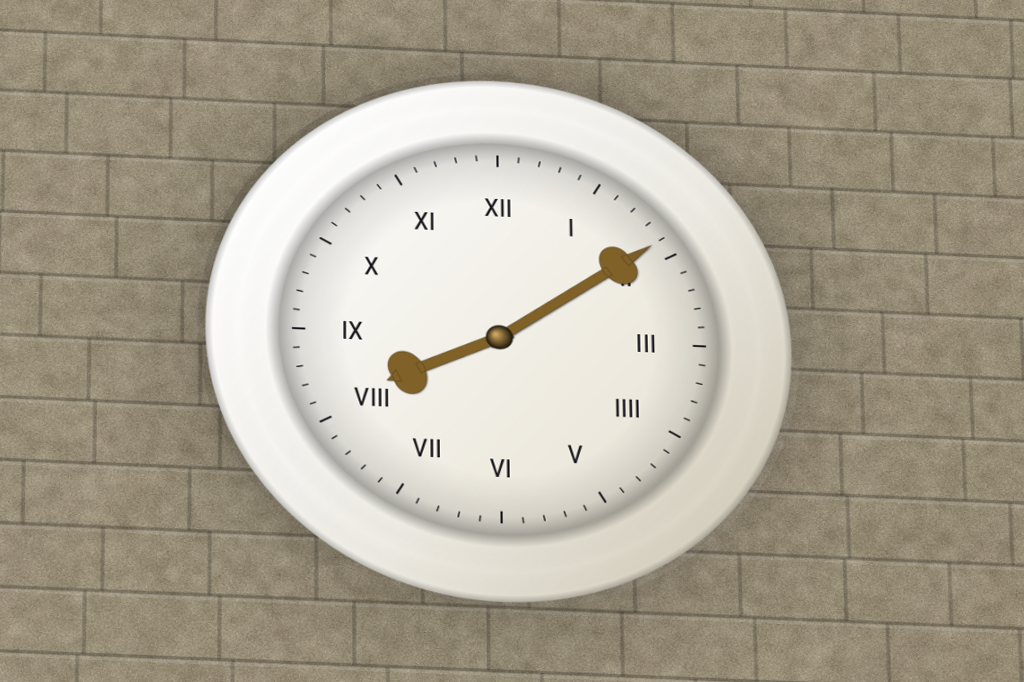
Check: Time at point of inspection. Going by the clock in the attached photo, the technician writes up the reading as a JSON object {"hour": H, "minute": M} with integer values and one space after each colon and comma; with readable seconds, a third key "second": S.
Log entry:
{"hour": 8, "minute": 9}
